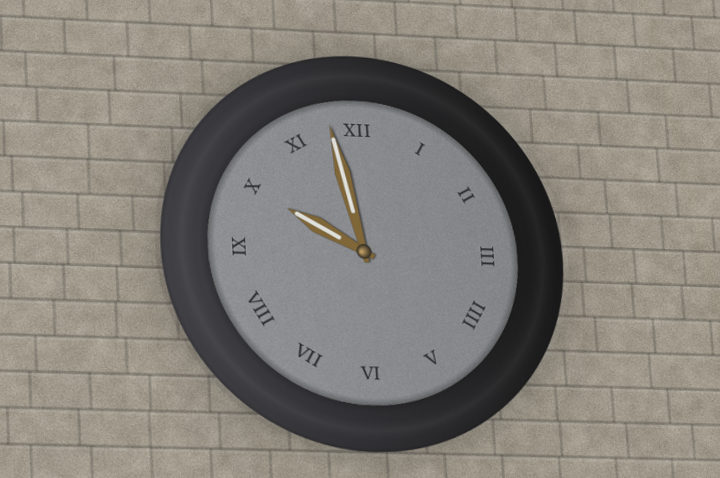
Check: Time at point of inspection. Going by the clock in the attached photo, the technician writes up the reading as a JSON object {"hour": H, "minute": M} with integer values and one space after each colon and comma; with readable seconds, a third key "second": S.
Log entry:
{"hour": 9, "minute": 58}
